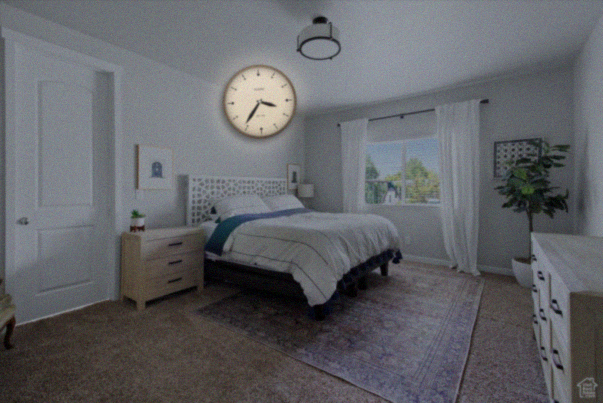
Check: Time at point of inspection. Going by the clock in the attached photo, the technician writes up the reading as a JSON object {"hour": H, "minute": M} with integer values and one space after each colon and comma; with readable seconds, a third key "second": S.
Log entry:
{"hour": 3, "minute": 36}
